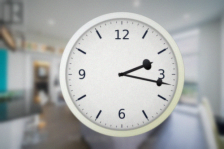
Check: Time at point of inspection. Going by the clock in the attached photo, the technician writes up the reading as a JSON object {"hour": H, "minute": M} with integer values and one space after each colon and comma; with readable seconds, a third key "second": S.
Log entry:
{"hour": 2, "minute": 17}
